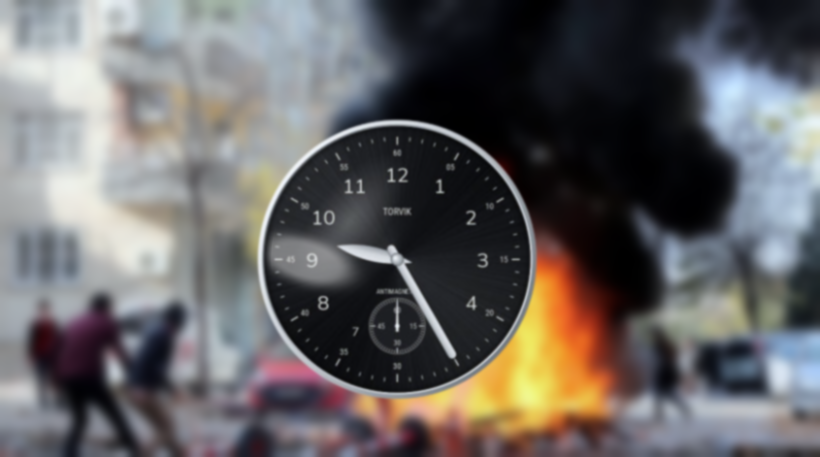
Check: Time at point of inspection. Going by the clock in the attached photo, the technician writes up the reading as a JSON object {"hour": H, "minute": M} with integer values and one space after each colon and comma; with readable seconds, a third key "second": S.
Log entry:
{"hour": 9, "minute": 25}
